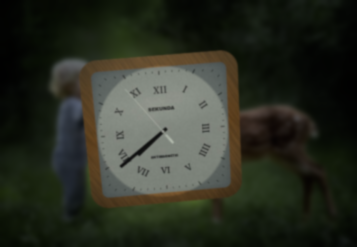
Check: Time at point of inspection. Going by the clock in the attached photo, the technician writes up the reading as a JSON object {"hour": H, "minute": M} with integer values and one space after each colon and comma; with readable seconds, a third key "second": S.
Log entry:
{"hour": 7, "minute": 38, "second": 54}
